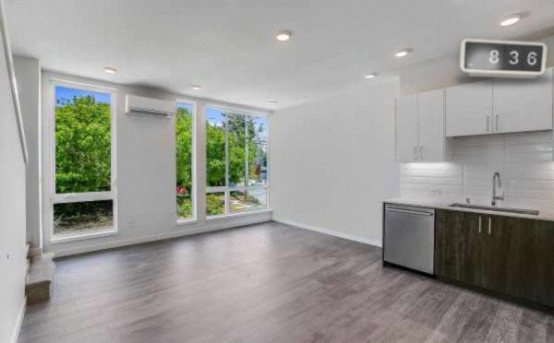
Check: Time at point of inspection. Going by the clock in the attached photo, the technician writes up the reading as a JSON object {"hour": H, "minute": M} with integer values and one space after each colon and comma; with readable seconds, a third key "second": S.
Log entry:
{"hour": 8, "minute": 36}
